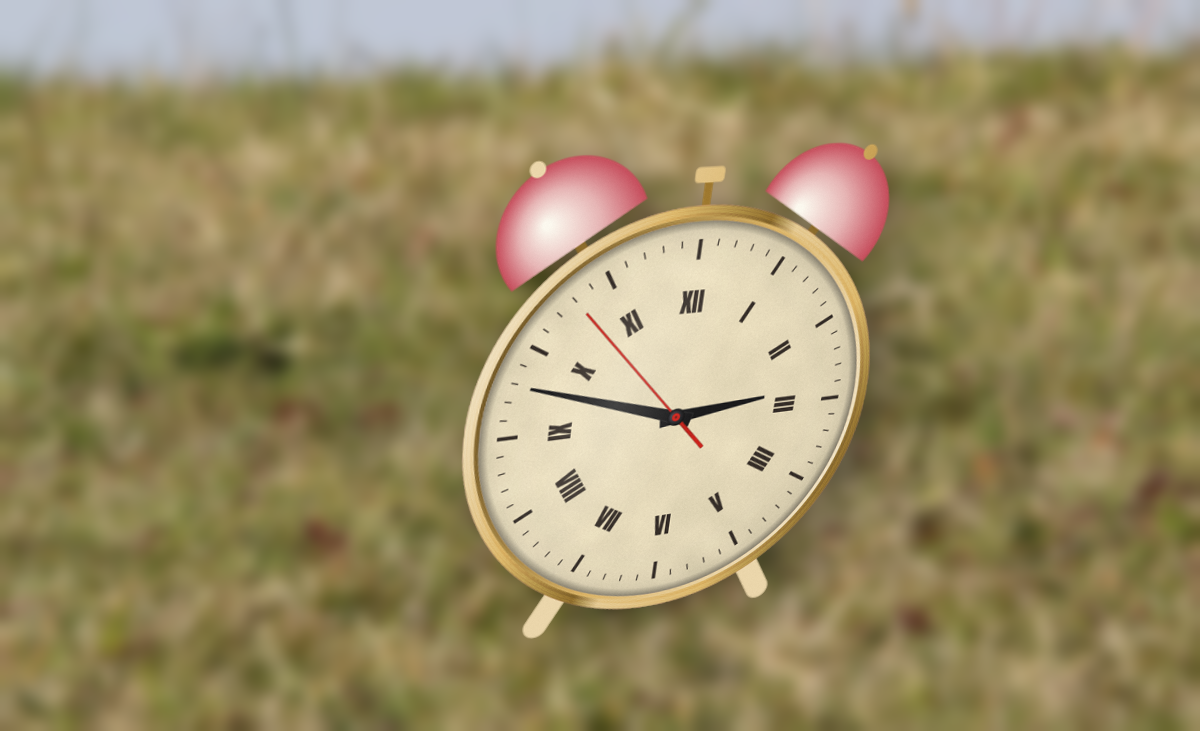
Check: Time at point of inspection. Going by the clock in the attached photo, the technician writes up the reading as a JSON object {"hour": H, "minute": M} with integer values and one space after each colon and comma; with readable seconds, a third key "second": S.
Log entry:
{"hour": 2, "minute": 47, "second": 53}
